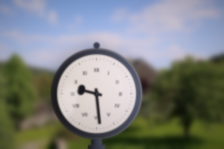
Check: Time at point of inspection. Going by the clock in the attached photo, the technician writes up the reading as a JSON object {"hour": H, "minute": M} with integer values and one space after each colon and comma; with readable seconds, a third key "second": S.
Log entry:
{"hour": 9, "minute": 29}
